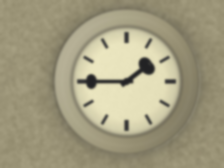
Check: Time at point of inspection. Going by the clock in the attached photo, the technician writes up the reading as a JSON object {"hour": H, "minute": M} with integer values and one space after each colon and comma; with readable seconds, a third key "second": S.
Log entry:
{"hour": 1, "minute": 45}
